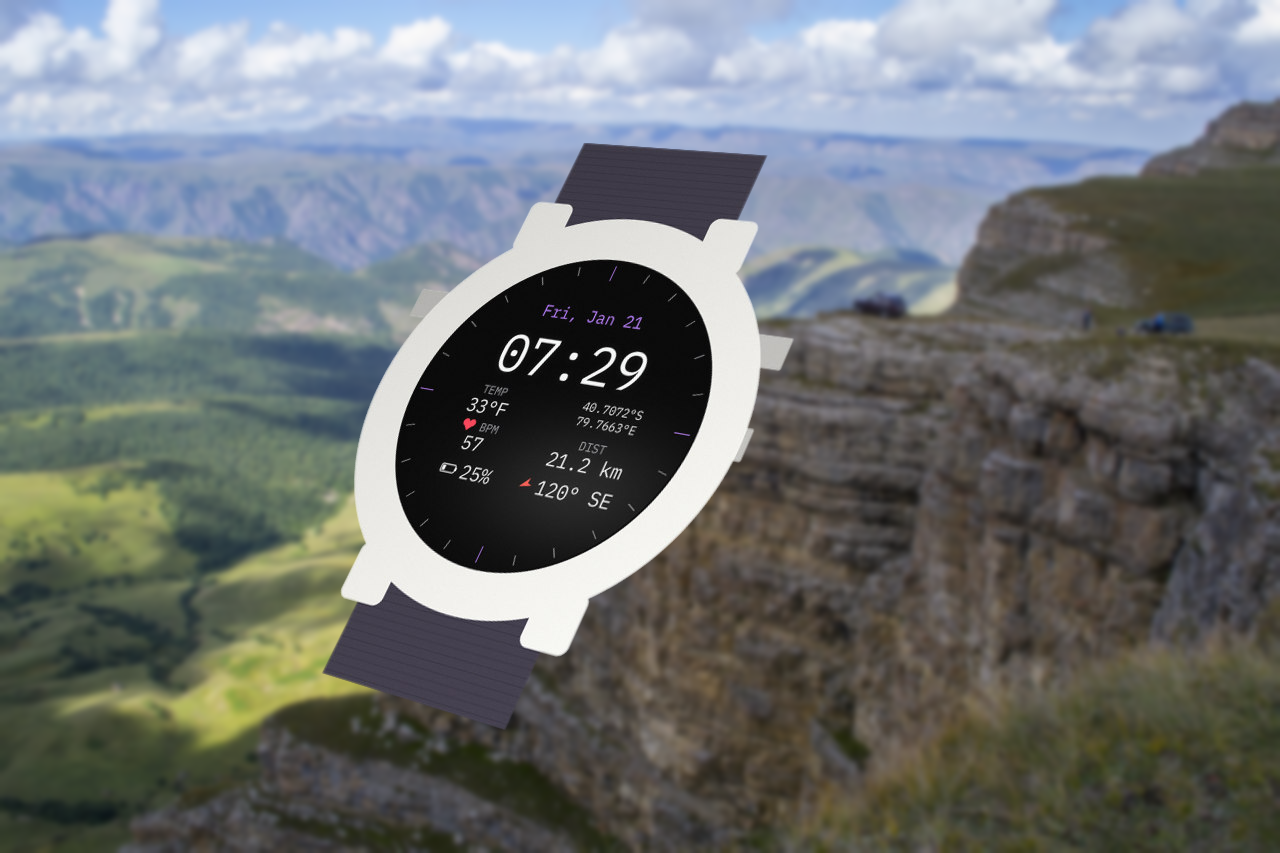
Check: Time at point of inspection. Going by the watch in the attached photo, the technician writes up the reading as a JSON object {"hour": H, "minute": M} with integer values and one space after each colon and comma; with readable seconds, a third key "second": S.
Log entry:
{"hour": 7, "minute": 29}
